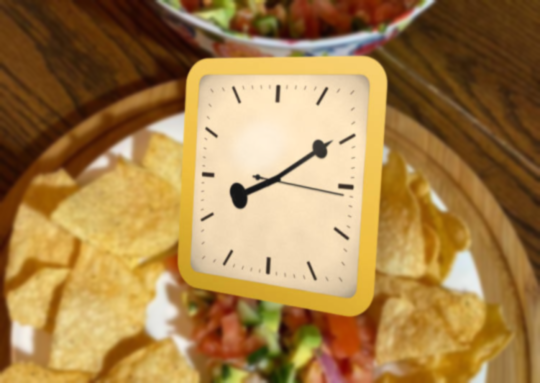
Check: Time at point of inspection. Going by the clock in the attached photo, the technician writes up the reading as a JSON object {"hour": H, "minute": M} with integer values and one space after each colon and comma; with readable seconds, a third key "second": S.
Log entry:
{"hour": 8, "minute": 9, "second": 16}
